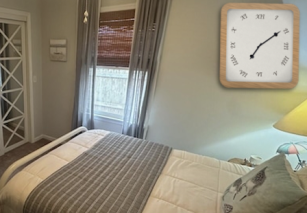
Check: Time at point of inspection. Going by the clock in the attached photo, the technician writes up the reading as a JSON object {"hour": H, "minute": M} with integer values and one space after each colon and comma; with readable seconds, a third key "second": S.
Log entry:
{"hour": 7, "minute": 9}
